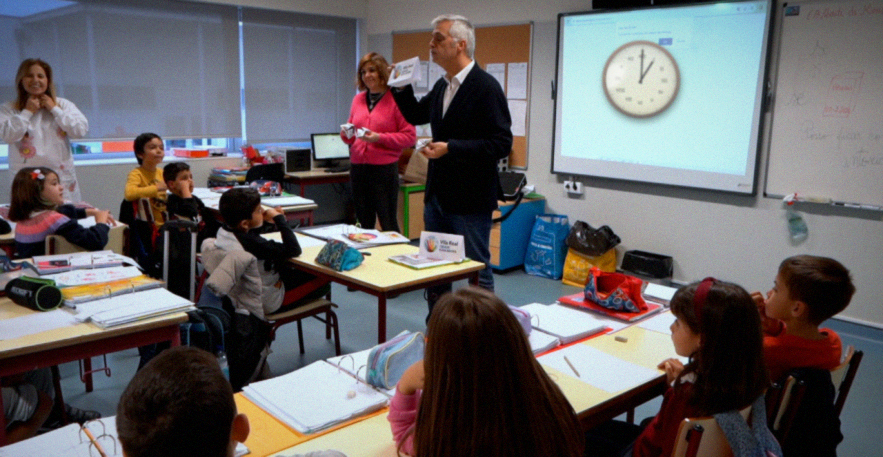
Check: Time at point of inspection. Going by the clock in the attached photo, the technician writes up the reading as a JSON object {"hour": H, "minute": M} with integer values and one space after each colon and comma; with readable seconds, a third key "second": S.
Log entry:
{"hour": 1, "minute": 0}
